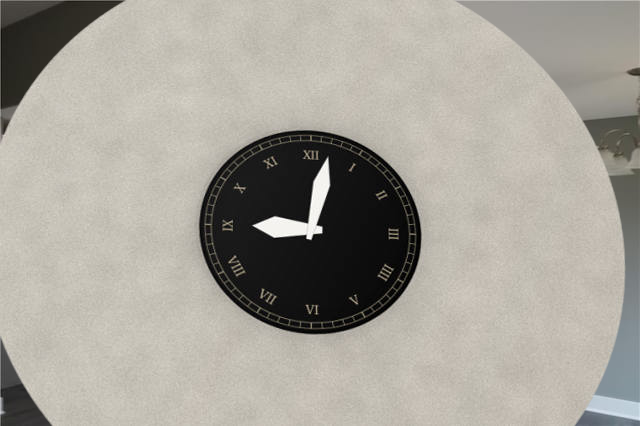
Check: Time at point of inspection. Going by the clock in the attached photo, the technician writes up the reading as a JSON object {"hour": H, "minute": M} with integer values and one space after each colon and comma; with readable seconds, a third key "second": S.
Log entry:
{"hour": 9, "minute": 2}
